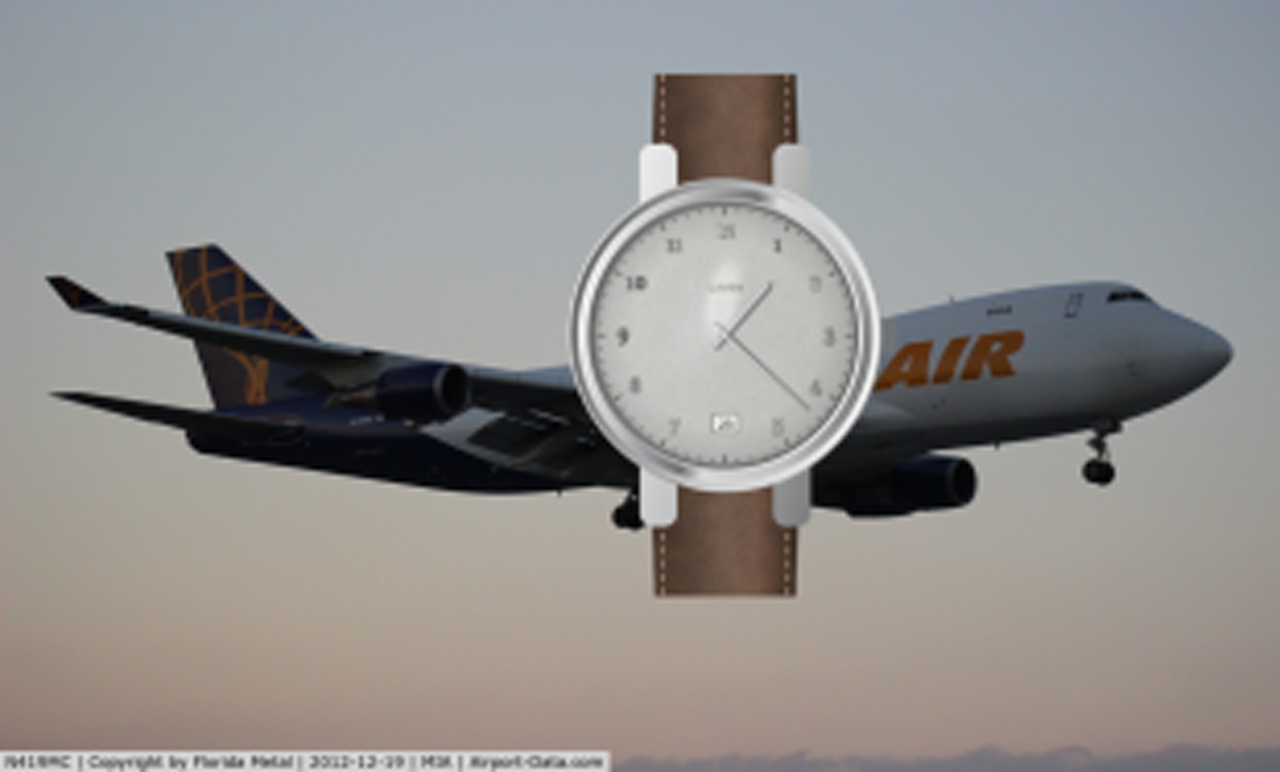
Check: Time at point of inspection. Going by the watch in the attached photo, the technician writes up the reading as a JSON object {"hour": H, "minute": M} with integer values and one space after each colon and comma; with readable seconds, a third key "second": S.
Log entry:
{"hour": 1, "minute": 22}
